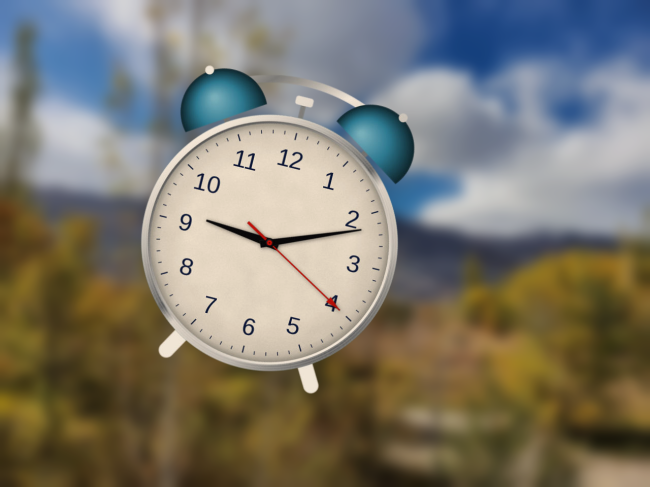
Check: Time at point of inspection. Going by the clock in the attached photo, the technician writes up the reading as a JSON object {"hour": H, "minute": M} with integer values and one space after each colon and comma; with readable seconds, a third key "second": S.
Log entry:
{"hour": 9, "minute": 11, "second": 20}
